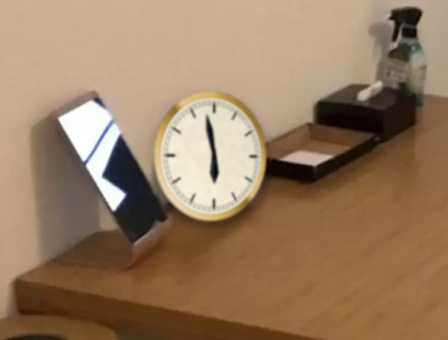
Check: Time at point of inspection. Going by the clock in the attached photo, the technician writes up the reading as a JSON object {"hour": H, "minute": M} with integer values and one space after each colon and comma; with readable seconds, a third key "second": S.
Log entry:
{"hour": 5, "minute": 58}
